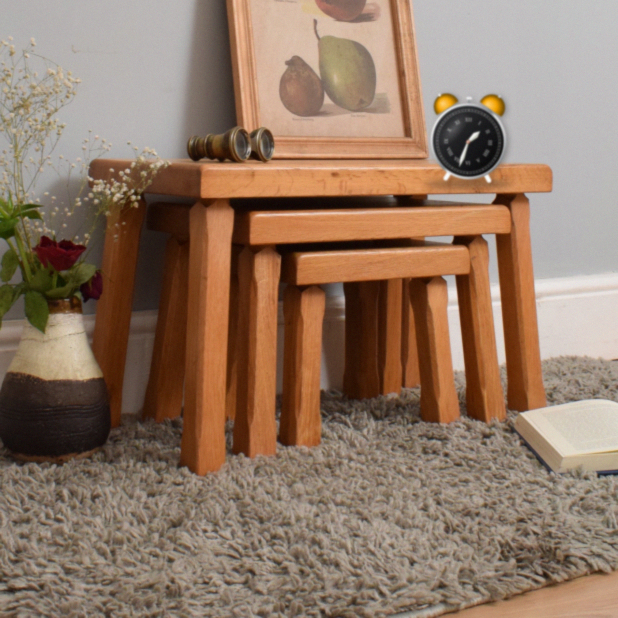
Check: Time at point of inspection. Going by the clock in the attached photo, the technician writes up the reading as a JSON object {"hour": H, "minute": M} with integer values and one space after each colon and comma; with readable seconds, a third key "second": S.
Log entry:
{"hour": 1, "minute": 33}
